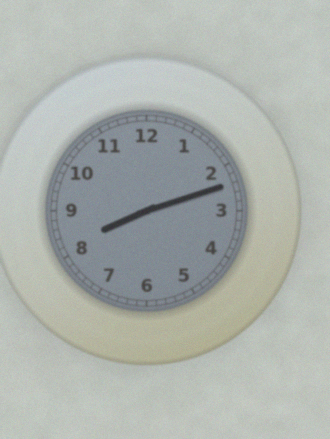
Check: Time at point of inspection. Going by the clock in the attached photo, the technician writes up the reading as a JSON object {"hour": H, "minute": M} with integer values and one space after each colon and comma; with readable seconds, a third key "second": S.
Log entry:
{"hour": 8, "minute": 12}
